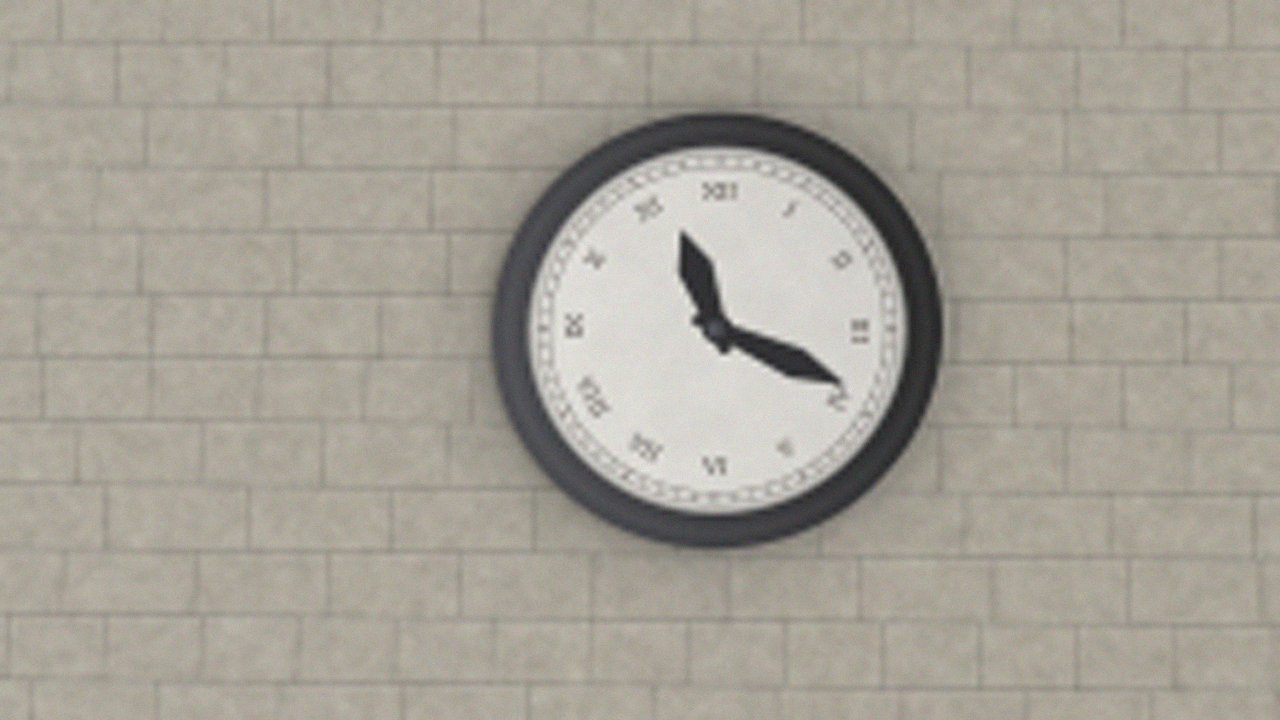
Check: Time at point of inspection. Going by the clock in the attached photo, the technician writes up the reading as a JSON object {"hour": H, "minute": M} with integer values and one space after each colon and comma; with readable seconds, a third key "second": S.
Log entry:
{"hour": 11, "minute": 19}
